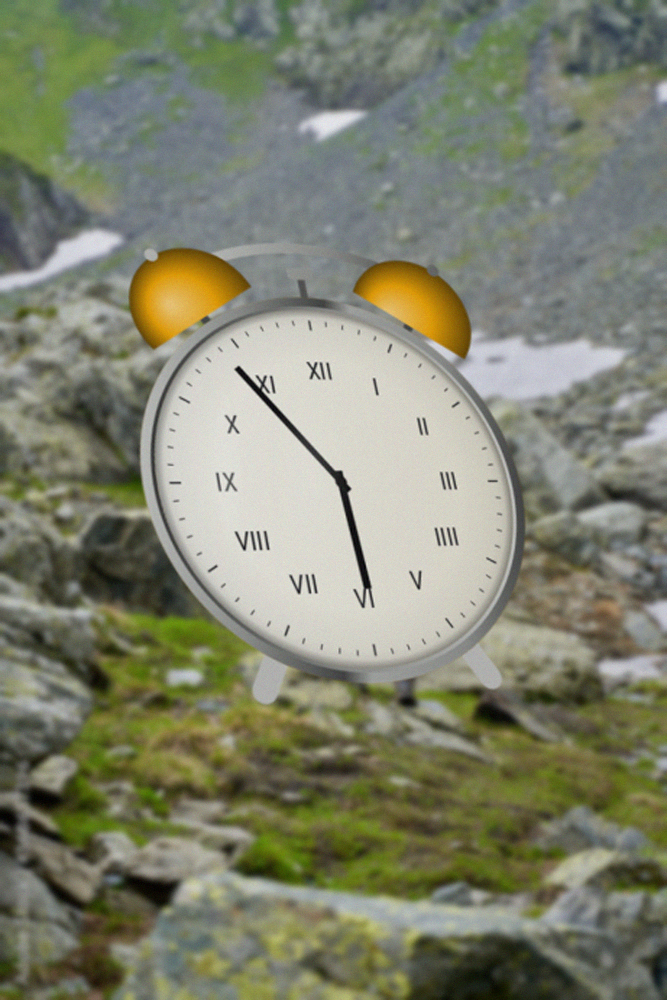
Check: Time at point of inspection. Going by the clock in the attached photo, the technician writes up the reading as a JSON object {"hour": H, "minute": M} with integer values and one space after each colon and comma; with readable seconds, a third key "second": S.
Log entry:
{"hour": 5, "minute": 54}
